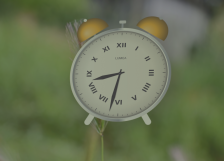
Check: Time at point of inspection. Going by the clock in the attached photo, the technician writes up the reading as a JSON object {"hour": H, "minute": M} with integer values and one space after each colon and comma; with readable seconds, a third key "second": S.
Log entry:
{"hour": 8, "minute": 32}
